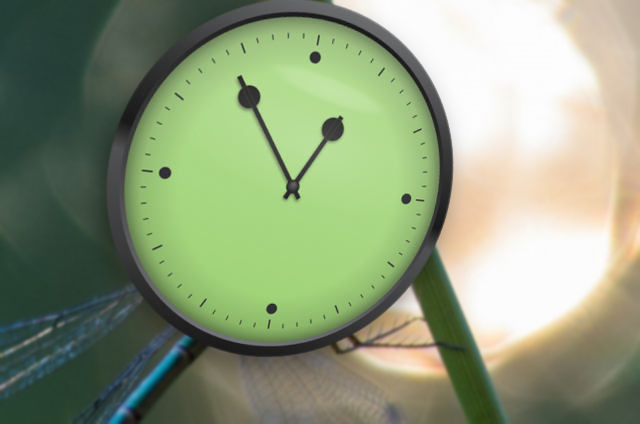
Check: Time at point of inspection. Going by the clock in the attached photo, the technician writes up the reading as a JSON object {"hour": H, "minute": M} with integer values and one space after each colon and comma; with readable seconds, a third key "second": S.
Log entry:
{"hour": 12, "minute": 54}
